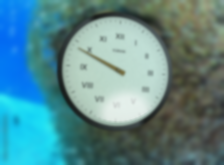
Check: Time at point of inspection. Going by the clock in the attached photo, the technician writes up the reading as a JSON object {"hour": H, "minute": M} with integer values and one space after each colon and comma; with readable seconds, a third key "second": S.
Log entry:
{"hour": 9, "minute": 49}
